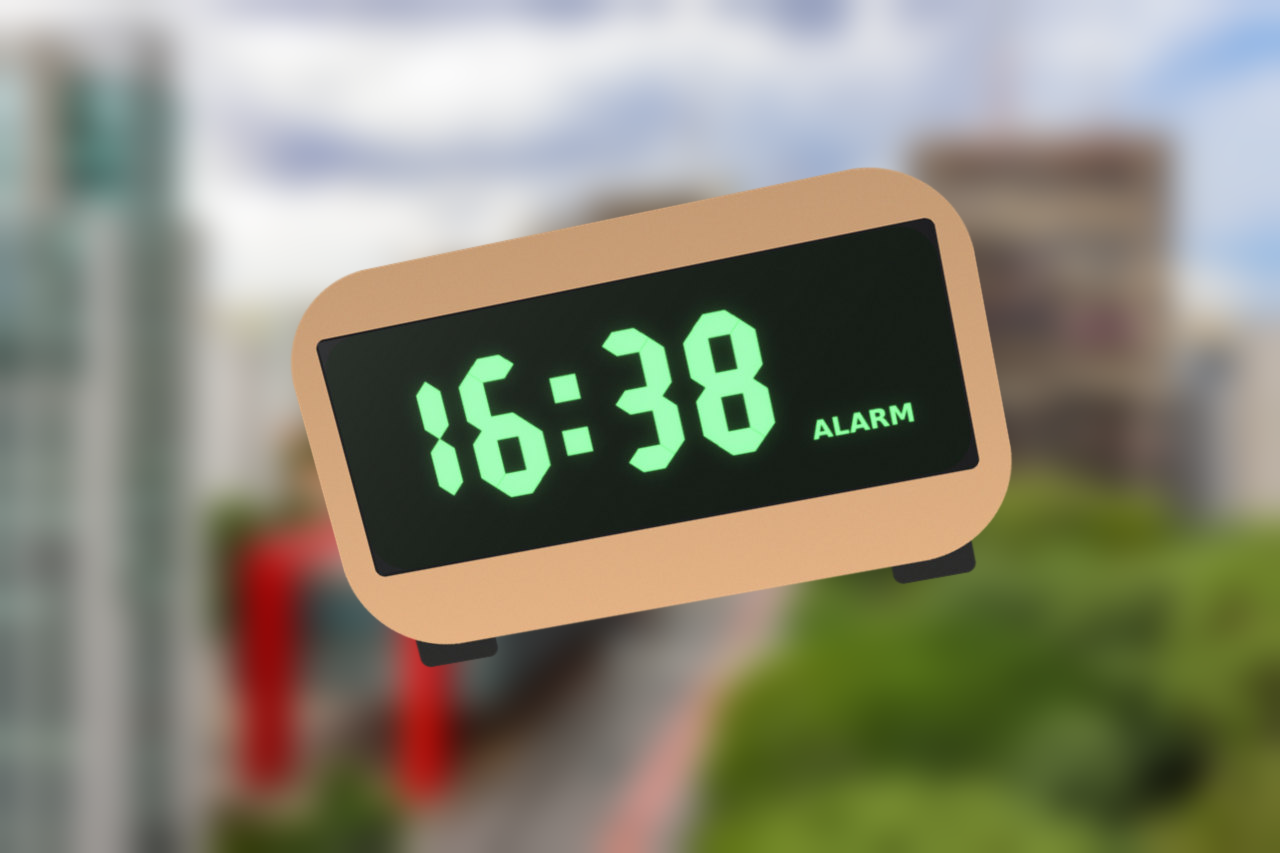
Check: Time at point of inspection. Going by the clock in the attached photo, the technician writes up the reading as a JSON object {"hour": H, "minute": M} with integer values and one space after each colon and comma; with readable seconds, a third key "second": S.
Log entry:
{"hour": 16, "minute": 38}
